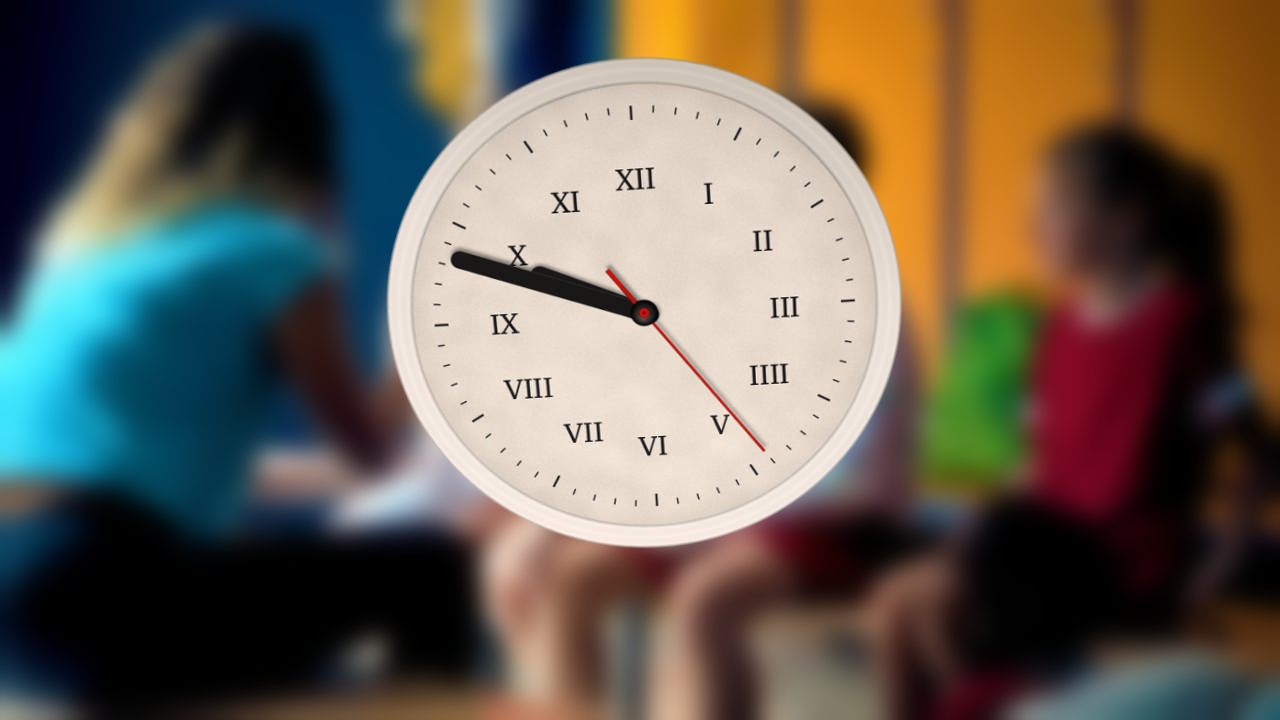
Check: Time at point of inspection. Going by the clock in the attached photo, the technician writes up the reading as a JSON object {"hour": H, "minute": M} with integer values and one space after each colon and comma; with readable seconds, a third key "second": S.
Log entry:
{"hour": 9, "minute": 48, "second": 24}
